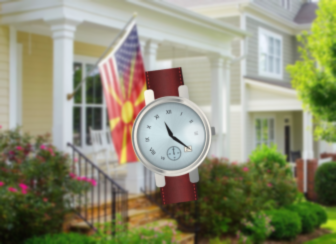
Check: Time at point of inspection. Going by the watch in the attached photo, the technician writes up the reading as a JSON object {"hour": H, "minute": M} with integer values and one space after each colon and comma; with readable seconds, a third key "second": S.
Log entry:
{"hour": 11, "minute": 22}
